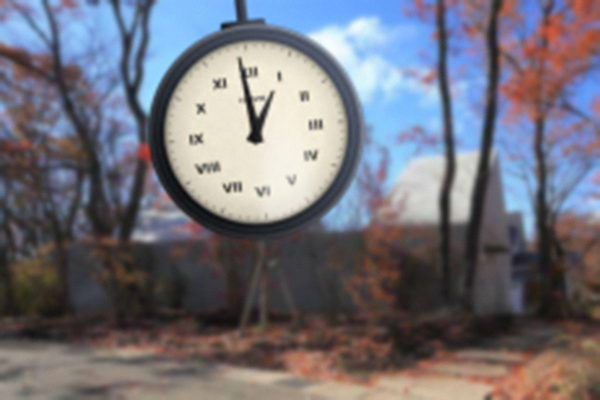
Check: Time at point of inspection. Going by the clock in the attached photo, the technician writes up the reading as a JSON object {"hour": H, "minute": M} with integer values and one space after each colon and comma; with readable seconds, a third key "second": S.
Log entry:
{"hour": 12, "minute": 59}
